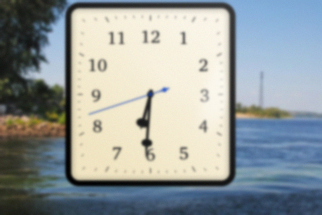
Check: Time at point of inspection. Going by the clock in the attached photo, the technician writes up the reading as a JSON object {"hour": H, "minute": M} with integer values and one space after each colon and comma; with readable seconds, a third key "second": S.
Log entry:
{"hour": 6, "minute": 30, "second": 42}
